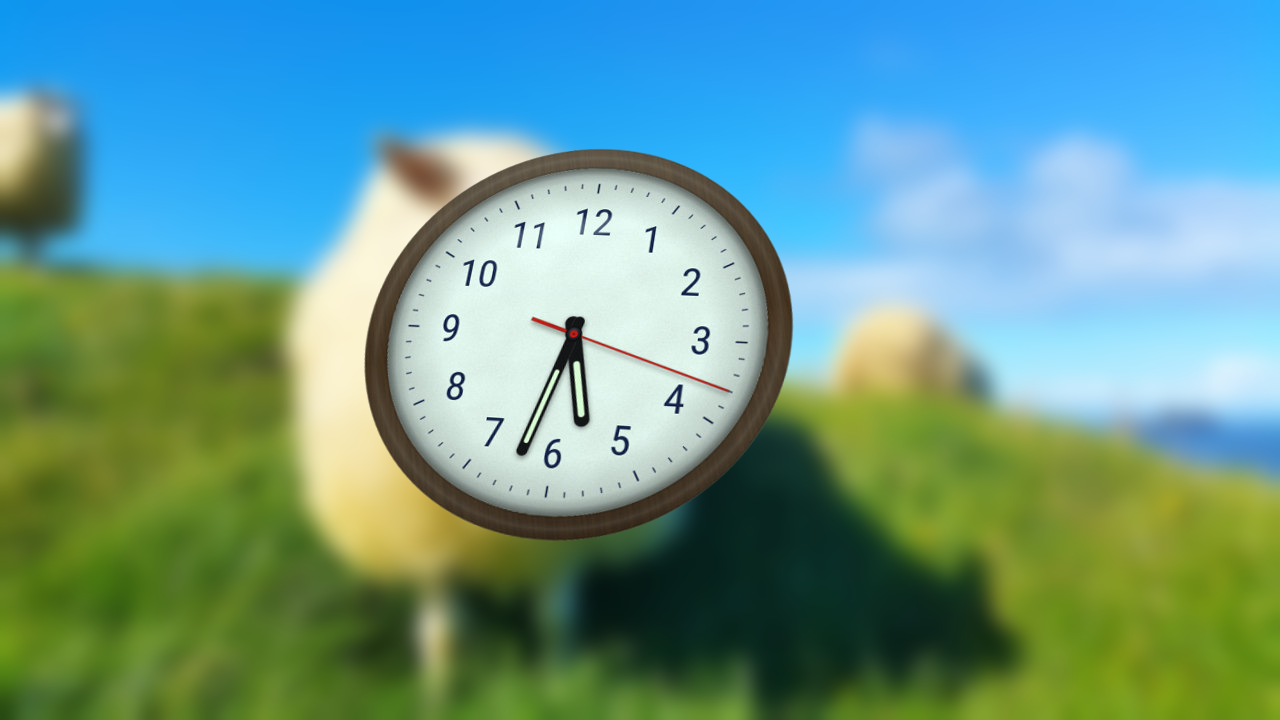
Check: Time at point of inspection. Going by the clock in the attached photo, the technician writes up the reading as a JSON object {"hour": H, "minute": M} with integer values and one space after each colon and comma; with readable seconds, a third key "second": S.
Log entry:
{"hour": 5, "minute": 32, "second": 18}
